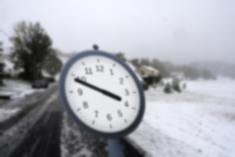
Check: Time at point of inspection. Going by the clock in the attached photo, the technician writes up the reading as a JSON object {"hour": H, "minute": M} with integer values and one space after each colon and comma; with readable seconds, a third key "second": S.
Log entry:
{"hour": 3, "minute": 49}
